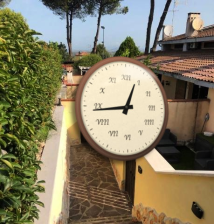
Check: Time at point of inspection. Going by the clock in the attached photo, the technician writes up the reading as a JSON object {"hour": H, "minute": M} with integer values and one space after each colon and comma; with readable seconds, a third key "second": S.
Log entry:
{"hour": 12, "minute": 44}
